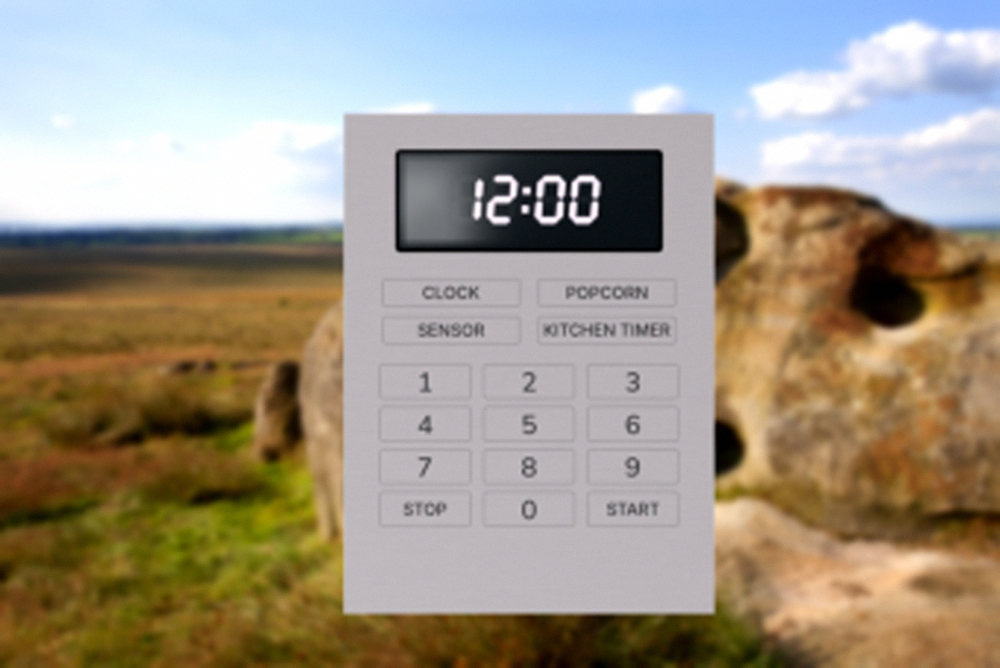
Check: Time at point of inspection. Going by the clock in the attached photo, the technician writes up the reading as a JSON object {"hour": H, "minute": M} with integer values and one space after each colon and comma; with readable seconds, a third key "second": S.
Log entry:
{"hour": 12, "minute": 0}
